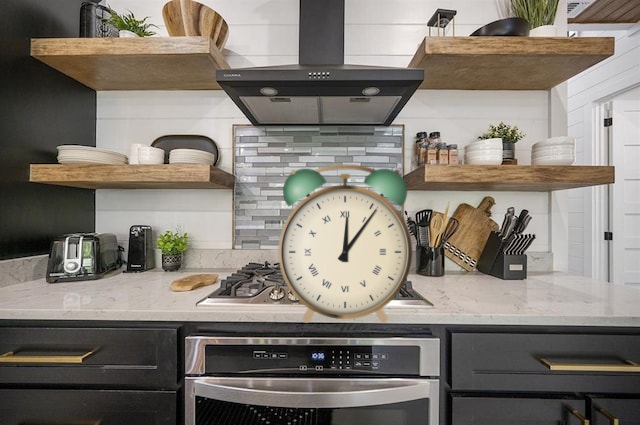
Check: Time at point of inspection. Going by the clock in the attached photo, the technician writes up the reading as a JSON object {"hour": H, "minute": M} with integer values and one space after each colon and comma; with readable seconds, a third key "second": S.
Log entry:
{"hour": 12, "minute": 6}
